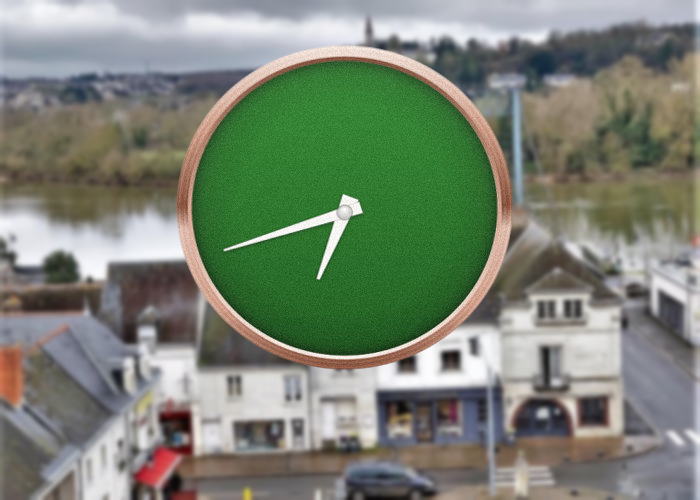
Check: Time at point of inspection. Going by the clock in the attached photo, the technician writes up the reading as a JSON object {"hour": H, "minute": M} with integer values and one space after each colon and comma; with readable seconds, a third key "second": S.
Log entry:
{"hour": 6, "minute": 42}
